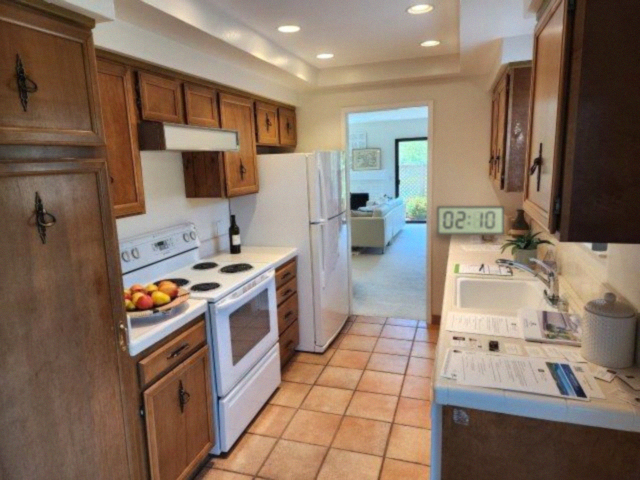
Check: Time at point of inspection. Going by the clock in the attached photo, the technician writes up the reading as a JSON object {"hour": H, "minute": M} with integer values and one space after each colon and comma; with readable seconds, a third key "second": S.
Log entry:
{"hour": 2, "minute": 10}
